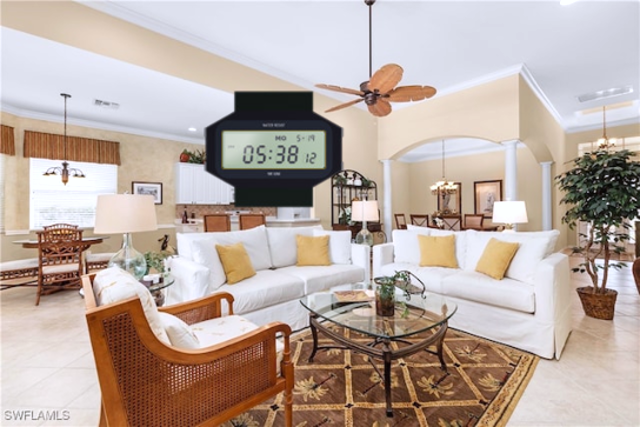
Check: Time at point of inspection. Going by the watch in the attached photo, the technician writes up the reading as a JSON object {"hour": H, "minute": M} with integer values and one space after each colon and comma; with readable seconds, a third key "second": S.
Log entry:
{"hour": 5, "minute": 38, "second": 12}
